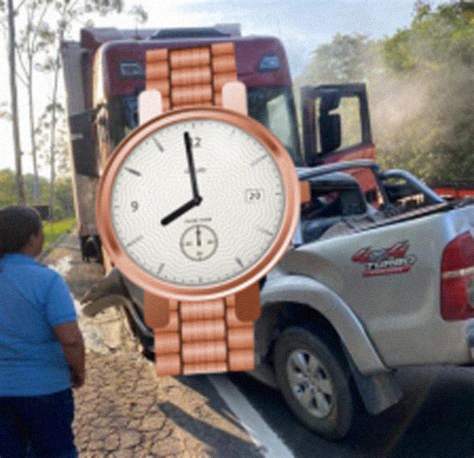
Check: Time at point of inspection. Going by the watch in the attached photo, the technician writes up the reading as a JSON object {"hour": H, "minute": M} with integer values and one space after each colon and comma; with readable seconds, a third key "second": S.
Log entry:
{"hour": 7, "minute": 59}
